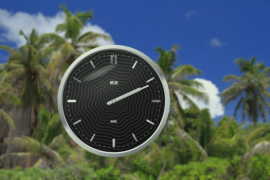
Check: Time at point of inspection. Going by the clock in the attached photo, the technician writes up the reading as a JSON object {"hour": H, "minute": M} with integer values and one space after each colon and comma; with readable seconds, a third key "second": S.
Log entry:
{"hour": 2, "minute": 11}
